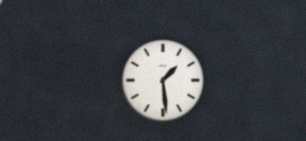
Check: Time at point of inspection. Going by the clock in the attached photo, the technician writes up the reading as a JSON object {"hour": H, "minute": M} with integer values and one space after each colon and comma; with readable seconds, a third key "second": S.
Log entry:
{"hour": 1, "minute": 29}
